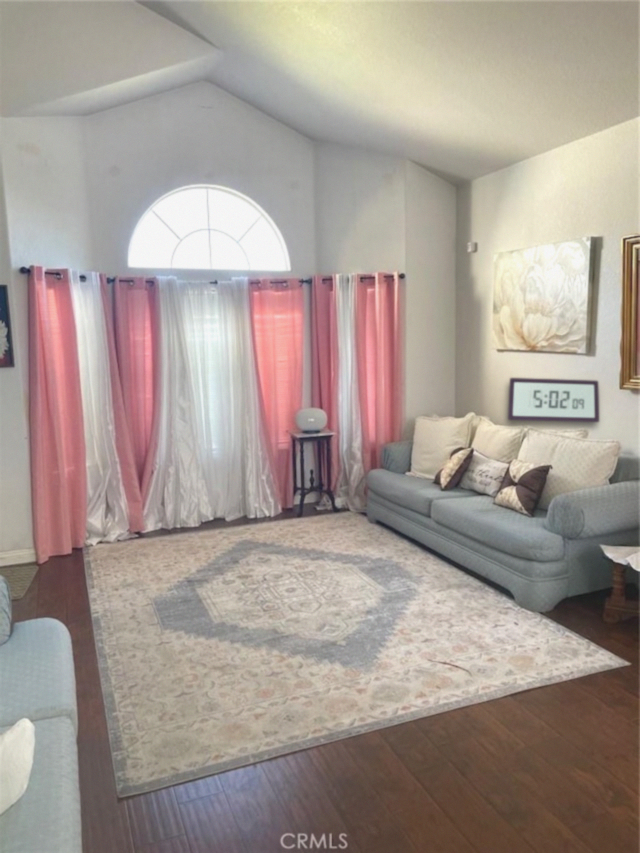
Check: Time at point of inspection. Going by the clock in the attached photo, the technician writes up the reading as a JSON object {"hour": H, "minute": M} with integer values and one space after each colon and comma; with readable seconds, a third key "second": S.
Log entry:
{"hour": 5, "minute": 2}
